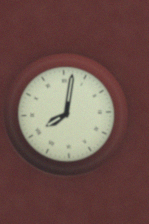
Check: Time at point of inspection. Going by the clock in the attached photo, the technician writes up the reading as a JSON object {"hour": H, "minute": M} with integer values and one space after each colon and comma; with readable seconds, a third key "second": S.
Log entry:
{"hour": 8, "minute": 2}
